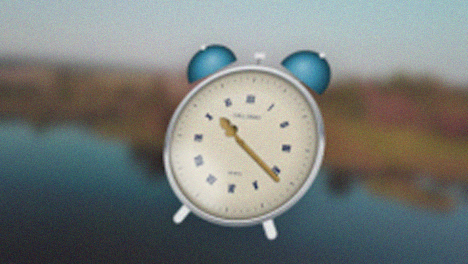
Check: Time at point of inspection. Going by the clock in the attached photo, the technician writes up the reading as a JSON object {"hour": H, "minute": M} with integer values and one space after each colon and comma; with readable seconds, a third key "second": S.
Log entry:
{"hour": 10, "minute": 21}
